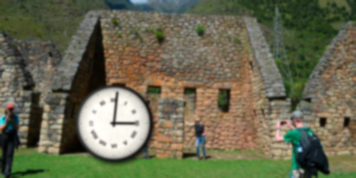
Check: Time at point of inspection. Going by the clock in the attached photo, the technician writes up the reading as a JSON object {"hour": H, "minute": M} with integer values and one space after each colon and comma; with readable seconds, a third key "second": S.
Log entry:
{"hour": 3, "minute": 1}
